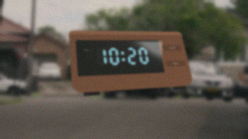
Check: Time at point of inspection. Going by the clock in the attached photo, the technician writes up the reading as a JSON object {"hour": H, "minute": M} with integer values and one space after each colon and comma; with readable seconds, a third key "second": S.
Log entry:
{"hour": 10, "minute": 20}
